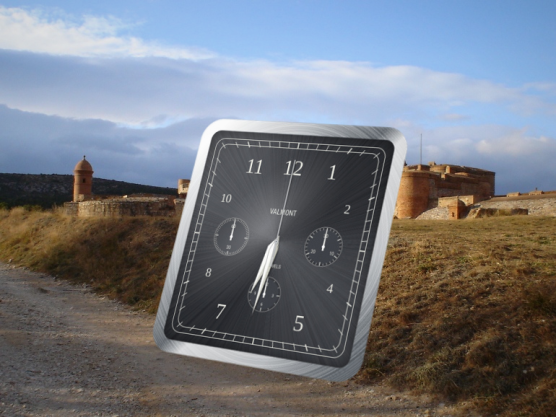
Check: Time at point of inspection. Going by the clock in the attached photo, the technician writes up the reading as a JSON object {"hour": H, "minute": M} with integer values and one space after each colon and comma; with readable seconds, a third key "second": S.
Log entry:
{"hour": 6, "minute": 31}
